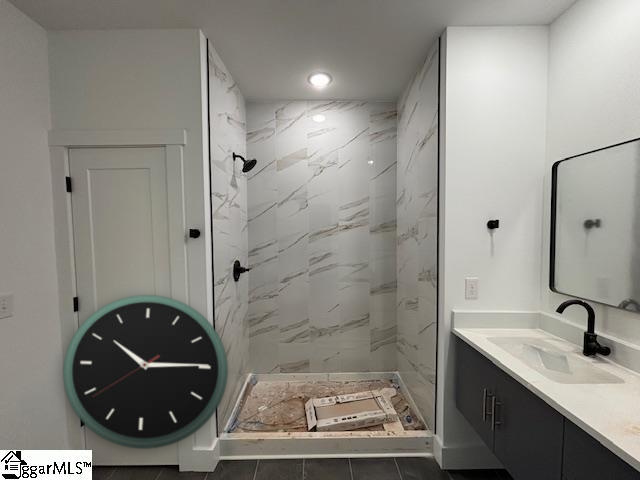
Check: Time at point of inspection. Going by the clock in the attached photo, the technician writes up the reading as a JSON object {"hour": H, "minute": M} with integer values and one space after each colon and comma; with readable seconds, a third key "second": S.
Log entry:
{"hour": 10, "minute": 14, "second": 39}
